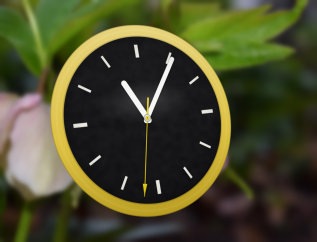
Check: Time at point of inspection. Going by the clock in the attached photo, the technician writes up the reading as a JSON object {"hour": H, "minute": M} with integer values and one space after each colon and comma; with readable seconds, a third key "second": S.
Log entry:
{"hour": 11, "minute": 5, "second": 32}
